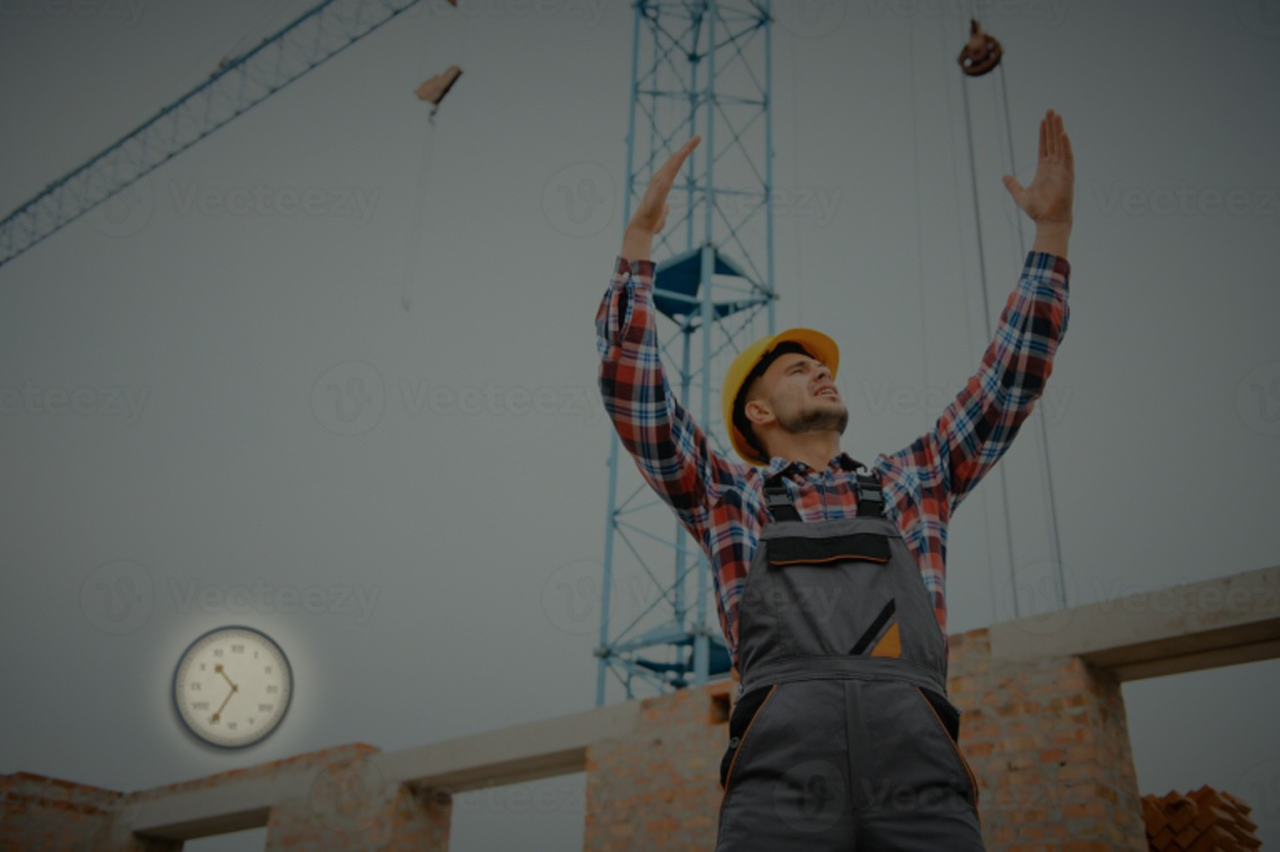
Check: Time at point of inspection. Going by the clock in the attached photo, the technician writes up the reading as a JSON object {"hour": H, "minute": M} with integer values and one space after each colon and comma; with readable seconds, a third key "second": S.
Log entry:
{"hour": 10, "minute": 35}
